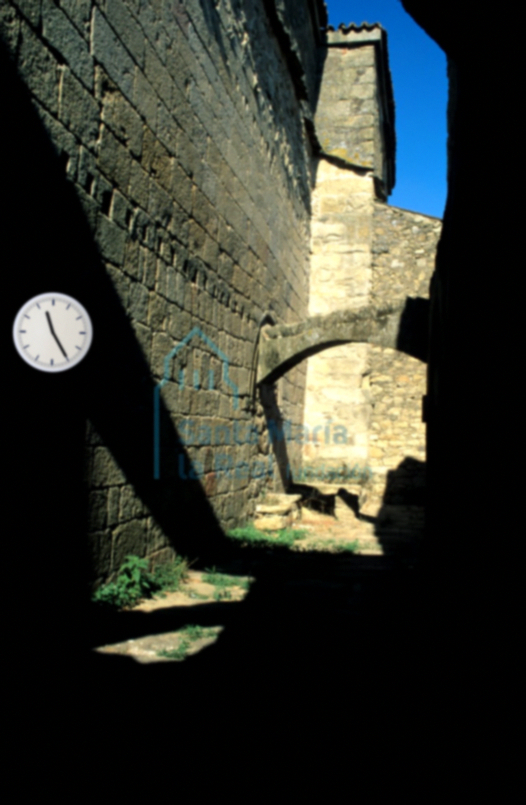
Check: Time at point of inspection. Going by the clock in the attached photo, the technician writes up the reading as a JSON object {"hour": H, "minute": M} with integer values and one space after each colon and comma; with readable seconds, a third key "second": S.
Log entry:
{"hour": 11, "minute": 25}
